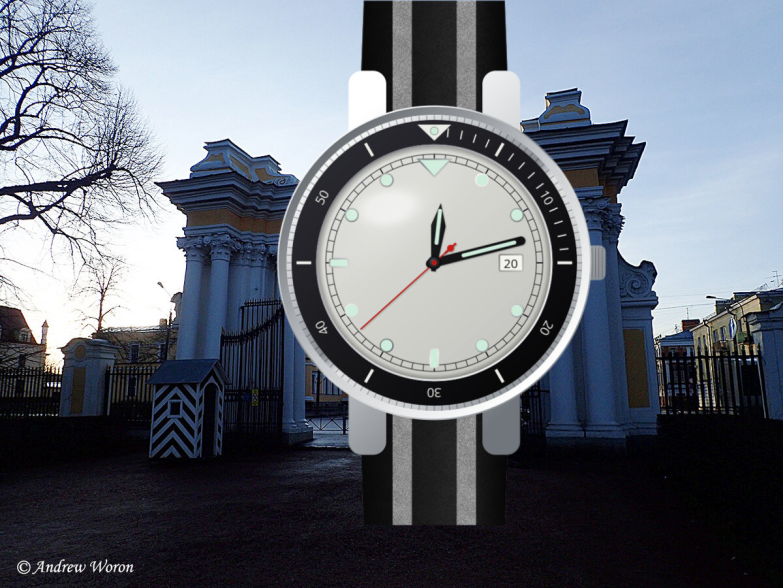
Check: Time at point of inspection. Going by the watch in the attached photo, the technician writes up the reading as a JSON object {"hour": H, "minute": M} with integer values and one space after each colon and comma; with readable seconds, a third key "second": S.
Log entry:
{"hour": 12, "minute": 12, "second": 38}
